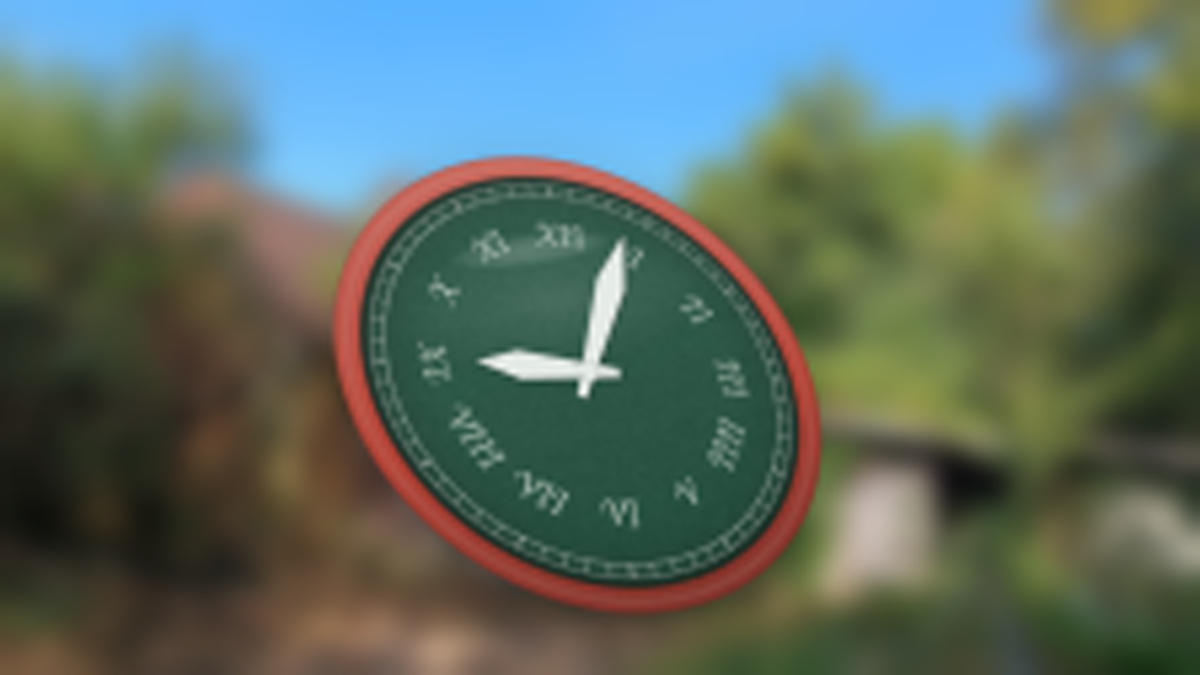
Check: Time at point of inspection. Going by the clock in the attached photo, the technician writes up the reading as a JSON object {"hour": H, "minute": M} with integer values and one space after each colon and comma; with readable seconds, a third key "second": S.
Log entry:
{"hour": 9, "minute": 4}
